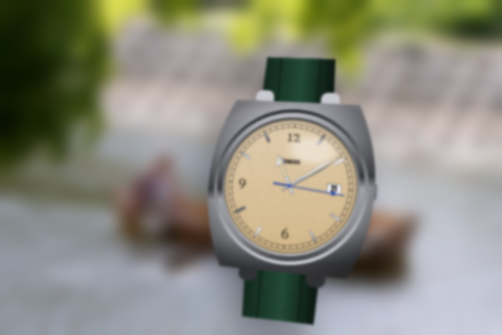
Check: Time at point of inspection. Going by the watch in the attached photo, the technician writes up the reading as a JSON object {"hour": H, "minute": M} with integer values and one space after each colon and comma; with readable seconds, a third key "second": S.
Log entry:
{"hour": 11, "minute": 9, "second": 16}
